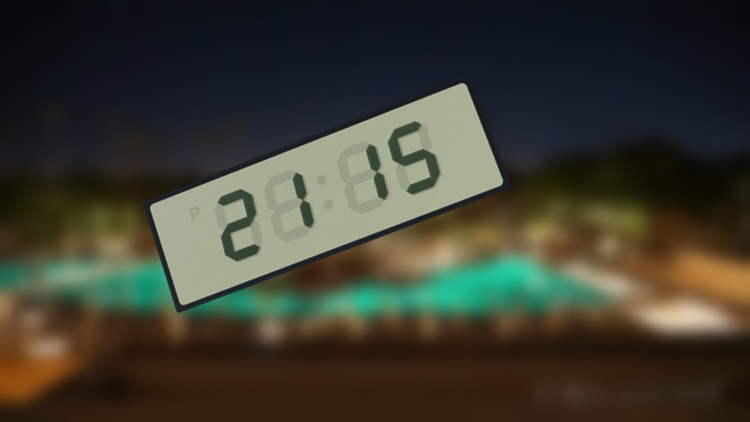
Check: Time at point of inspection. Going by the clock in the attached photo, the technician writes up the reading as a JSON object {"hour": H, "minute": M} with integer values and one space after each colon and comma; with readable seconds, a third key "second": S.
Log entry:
{"hour": 21, "minute": 15}
